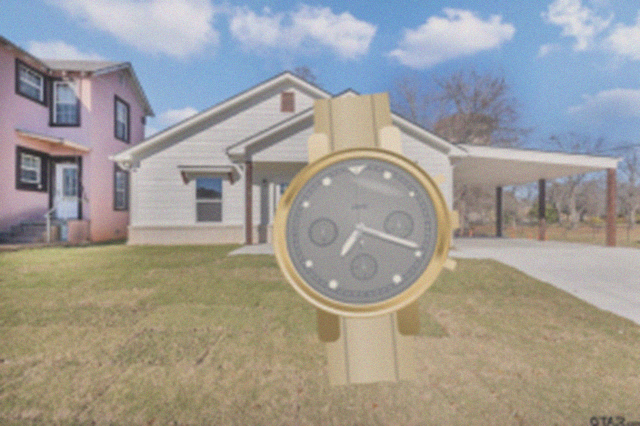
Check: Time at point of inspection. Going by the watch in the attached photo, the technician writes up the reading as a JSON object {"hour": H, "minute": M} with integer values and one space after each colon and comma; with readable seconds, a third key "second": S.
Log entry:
{"hour": 7, "minute": 19}
